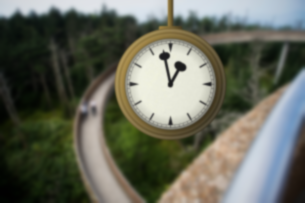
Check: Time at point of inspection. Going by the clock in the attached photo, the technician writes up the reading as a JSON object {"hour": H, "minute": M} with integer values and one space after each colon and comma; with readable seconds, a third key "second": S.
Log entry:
{"hour": 12, "minute": 58}
